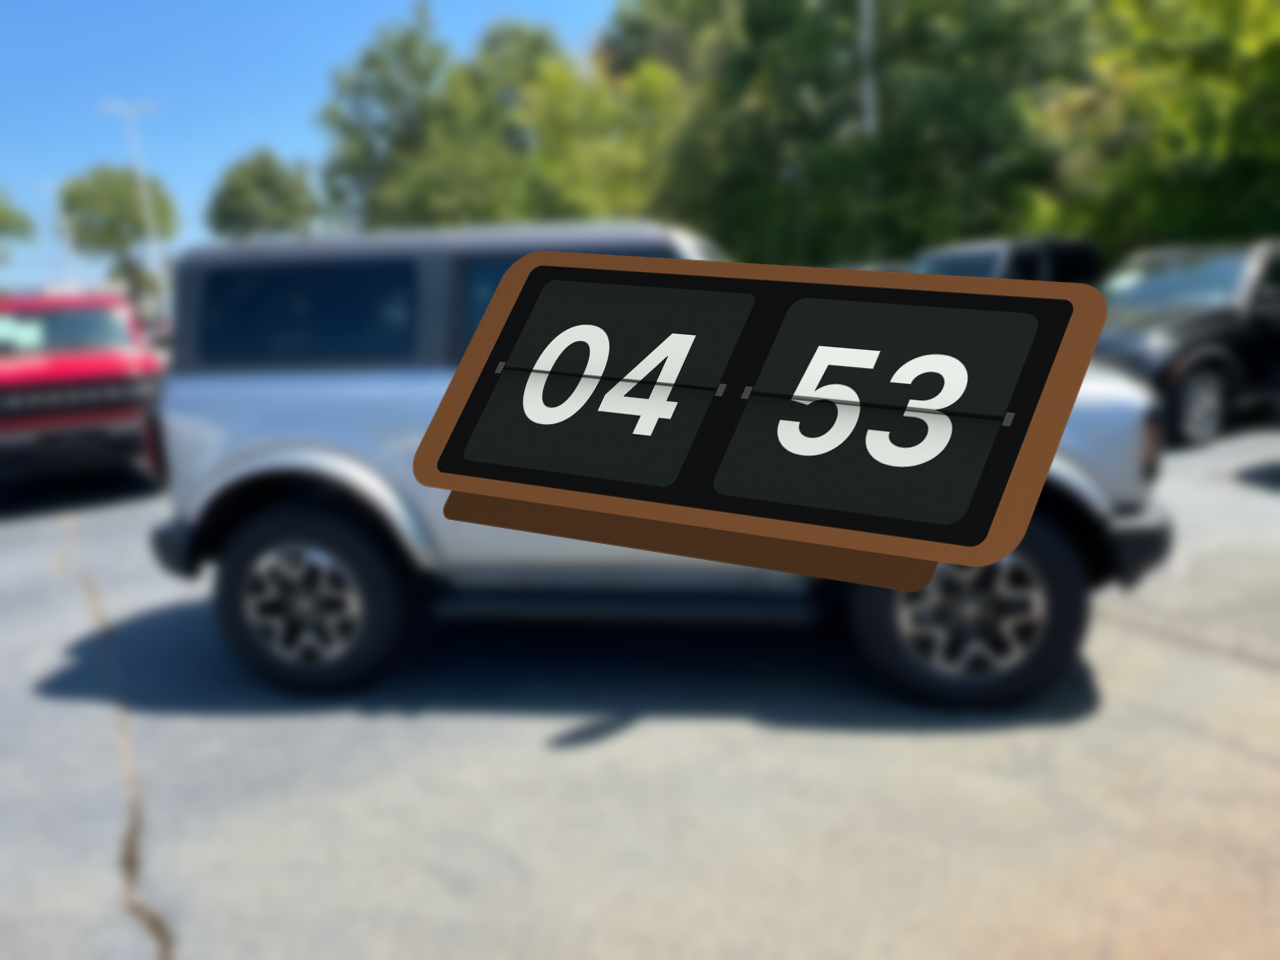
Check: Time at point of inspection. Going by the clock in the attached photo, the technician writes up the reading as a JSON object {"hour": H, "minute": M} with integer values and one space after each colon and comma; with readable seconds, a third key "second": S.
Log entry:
{"hour": 4, "minute": 53}
